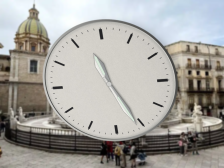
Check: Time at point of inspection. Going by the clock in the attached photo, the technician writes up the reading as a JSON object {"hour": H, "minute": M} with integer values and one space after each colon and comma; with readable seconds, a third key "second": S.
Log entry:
{"hour": 11, "minute": 26}
